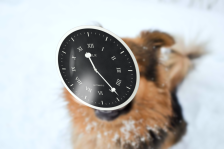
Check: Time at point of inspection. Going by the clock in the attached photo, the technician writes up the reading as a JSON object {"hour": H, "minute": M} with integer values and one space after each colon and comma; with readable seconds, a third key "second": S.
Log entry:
{"hour": 11, "minute": 24}
